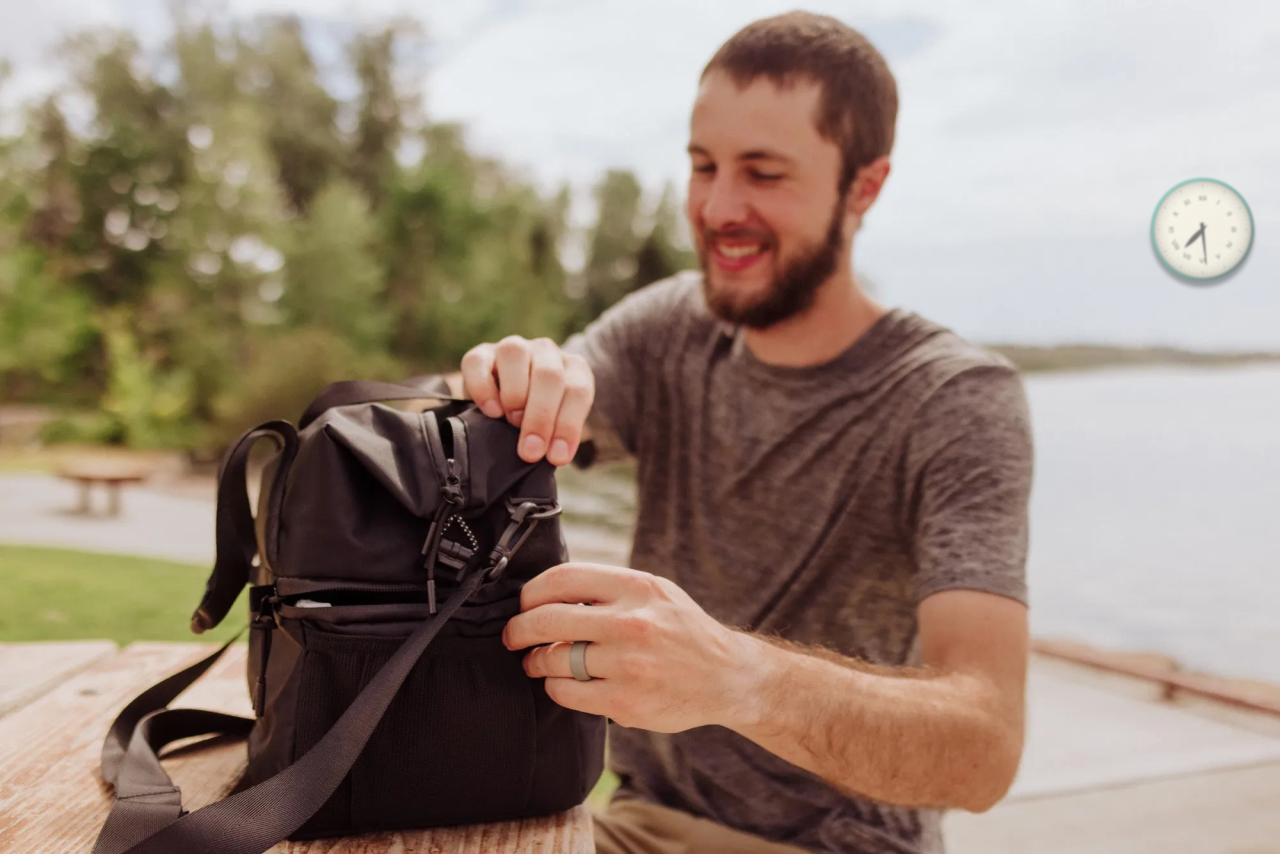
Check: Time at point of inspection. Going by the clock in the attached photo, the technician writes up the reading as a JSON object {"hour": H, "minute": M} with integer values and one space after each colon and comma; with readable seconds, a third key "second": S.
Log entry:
{"hour": 7, "minute": 29}
